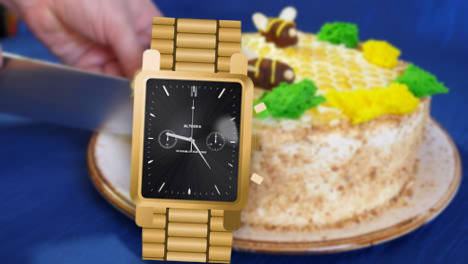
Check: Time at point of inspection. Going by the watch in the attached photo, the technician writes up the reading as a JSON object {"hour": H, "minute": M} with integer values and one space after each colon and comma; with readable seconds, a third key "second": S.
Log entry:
{"hour": 9, "minute": 24}
